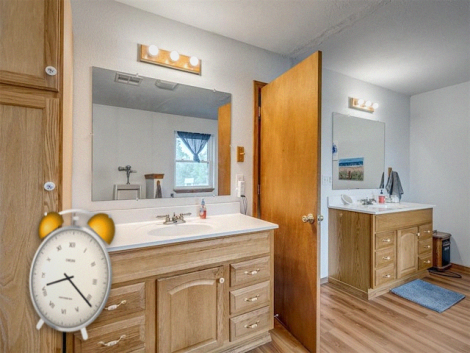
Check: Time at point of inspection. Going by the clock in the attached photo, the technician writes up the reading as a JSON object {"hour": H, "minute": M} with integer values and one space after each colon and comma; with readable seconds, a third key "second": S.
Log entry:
{"hour": 8, "minute": 21}
